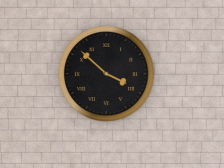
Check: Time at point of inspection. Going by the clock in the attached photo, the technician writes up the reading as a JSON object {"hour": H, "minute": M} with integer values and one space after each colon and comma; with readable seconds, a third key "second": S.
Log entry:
{"hour": 3, "minute": 52}
